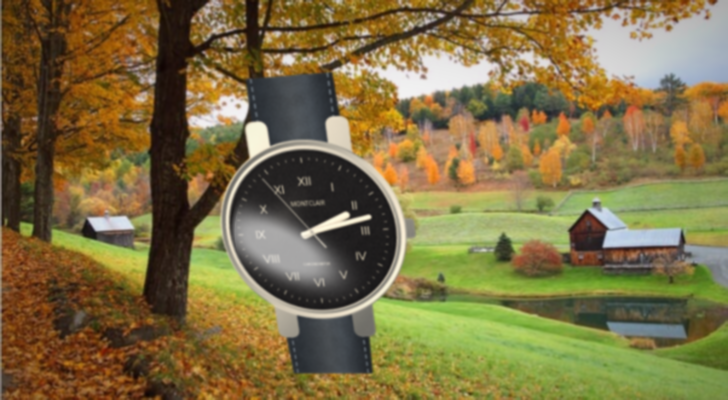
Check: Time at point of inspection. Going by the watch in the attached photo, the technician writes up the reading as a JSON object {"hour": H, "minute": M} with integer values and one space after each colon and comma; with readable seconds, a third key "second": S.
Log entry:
{"hour": 2, "minute": 12, "second": 54}
